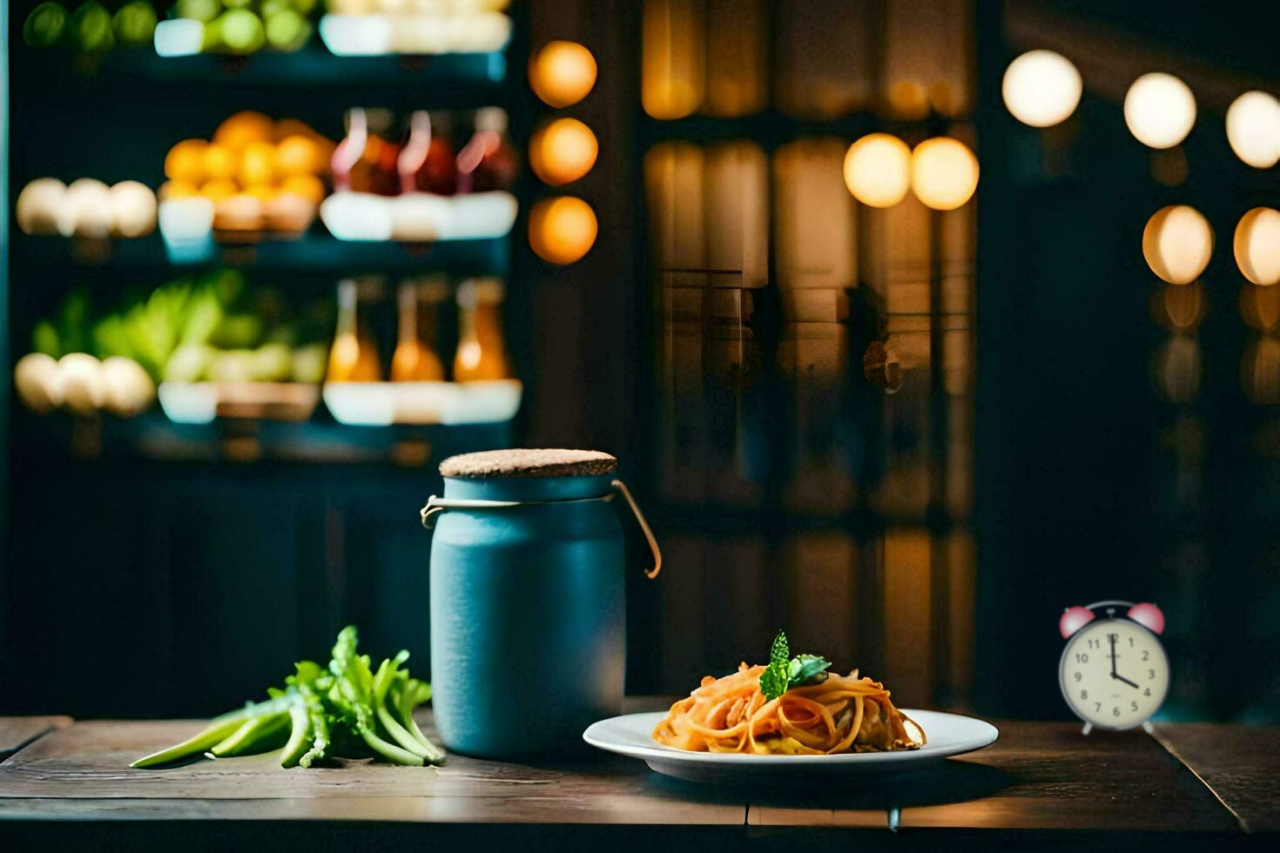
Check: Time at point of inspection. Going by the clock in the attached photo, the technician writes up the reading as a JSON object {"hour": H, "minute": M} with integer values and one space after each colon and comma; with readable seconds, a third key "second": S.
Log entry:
{"hour": 4, "minute": 0}
